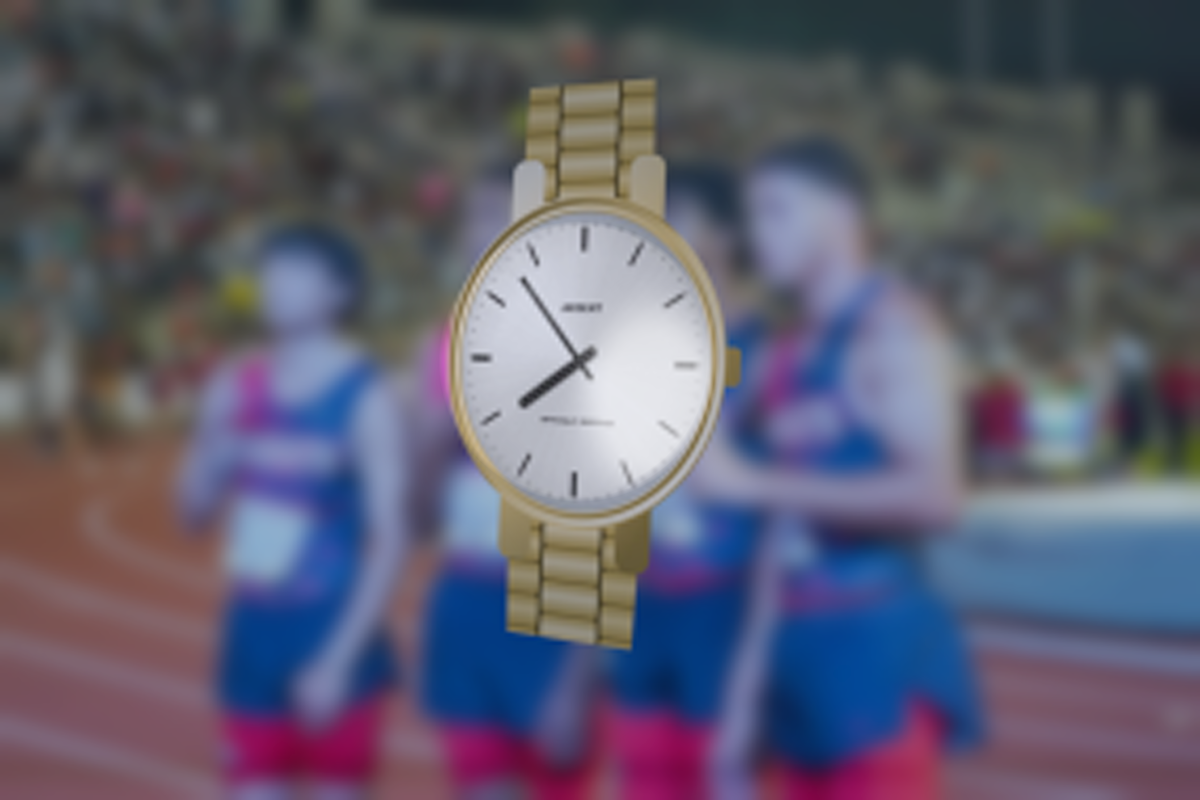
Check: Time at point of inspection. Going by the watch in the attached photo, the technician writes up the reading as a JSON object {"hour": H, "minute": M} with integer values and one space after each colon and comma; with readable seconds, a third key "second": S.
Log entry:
{"hour": 7, "minute": 53}
